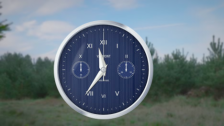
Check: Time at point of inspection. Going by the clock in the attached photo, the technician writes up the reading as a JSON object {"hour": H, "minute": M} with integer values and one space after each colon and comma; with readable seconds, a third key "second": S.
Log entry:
{"hour": 11, "minute": 36}
